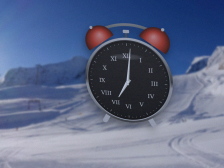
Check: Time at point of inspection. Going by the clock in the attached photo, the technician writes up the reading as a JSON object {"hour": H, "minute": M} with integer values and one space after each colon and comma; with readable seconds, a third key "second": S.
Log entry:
{"hour": 7, "minute": 1}
